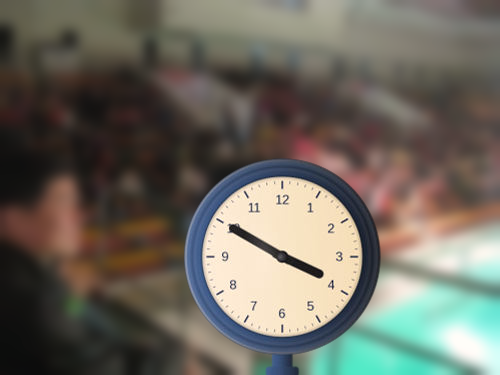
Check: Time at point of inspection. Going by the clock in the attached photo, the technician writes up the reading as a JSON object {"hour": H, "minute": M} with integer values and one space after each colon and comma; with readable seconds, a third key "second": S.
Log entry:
{"hour": 3, "minute": 50}
